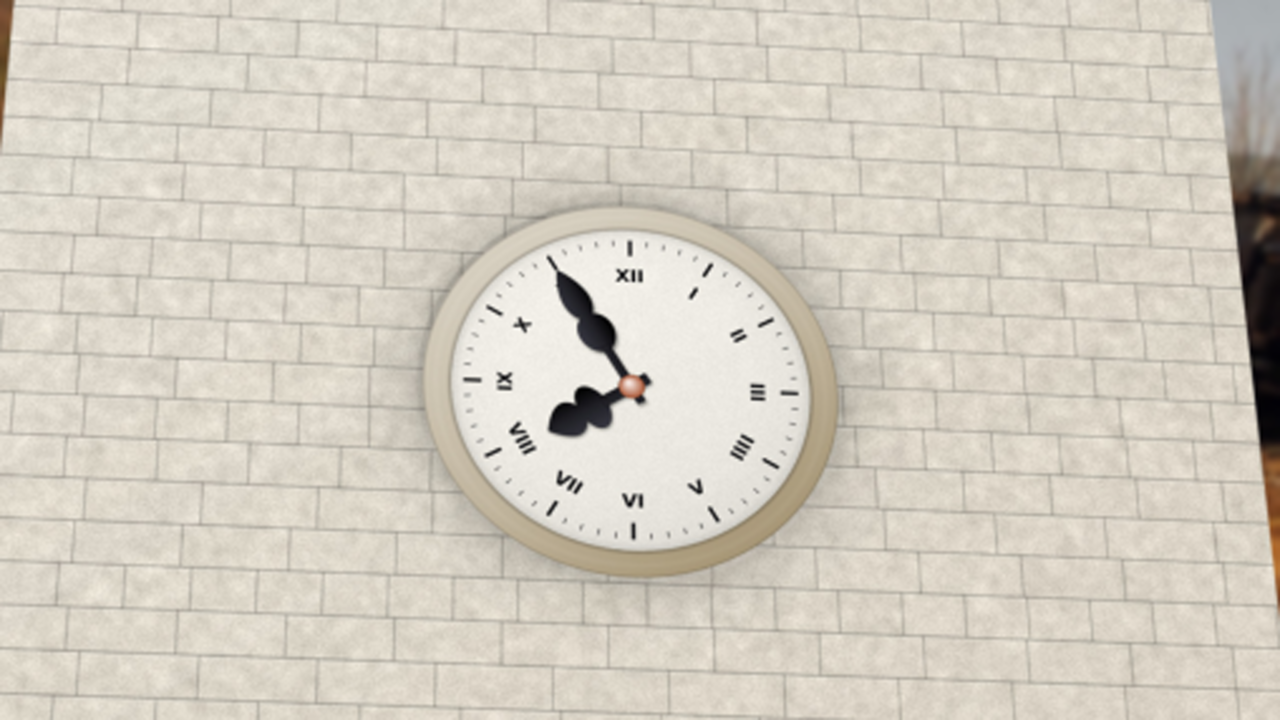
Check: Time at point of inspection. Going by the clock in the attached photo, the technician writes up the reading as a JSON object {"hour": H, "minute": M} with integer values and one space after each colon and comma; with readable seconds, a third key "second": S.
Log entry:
{"hour": 7, "minute": 55}
